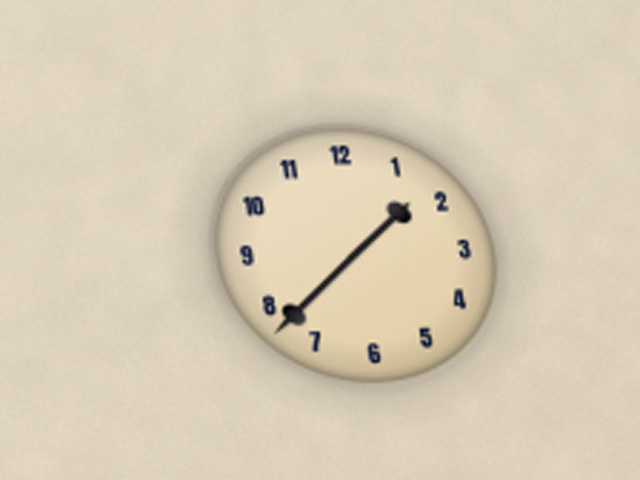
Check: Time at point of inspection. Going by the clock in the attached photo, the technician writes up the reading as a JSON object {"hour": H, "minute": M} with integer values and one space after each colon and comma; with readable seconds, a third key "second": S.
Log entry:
{"hour": 1, "minute": 38}
